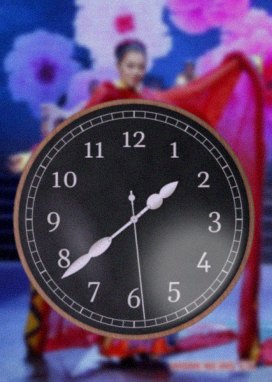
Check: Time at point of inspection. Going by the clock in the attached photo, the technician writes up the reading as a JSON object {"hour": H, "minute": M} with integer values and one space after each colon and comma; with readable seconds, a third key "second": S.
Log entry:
{"hour": 1, "minute": 38, "second": 29}
